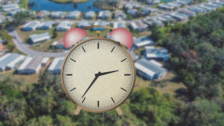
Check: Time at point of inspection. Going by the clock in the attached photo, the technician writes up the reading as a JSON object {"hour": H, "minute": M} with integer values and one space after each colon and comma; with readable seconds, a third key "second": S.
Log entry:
{"hour": 2, "minute": 36}
